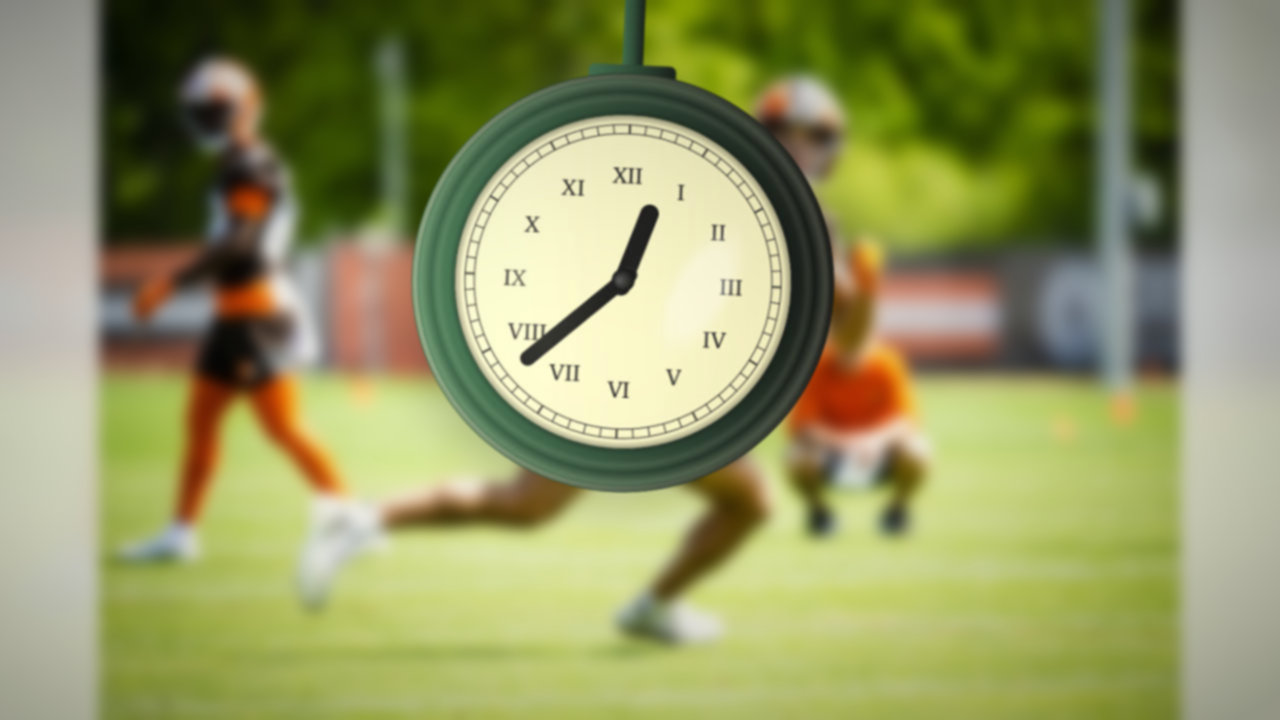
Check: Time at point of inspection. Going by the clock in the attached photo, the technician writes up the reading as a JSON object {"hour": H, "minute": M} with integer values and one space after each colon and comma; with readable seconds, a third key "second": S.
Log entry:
{"hour": 12, "minute": 38}
